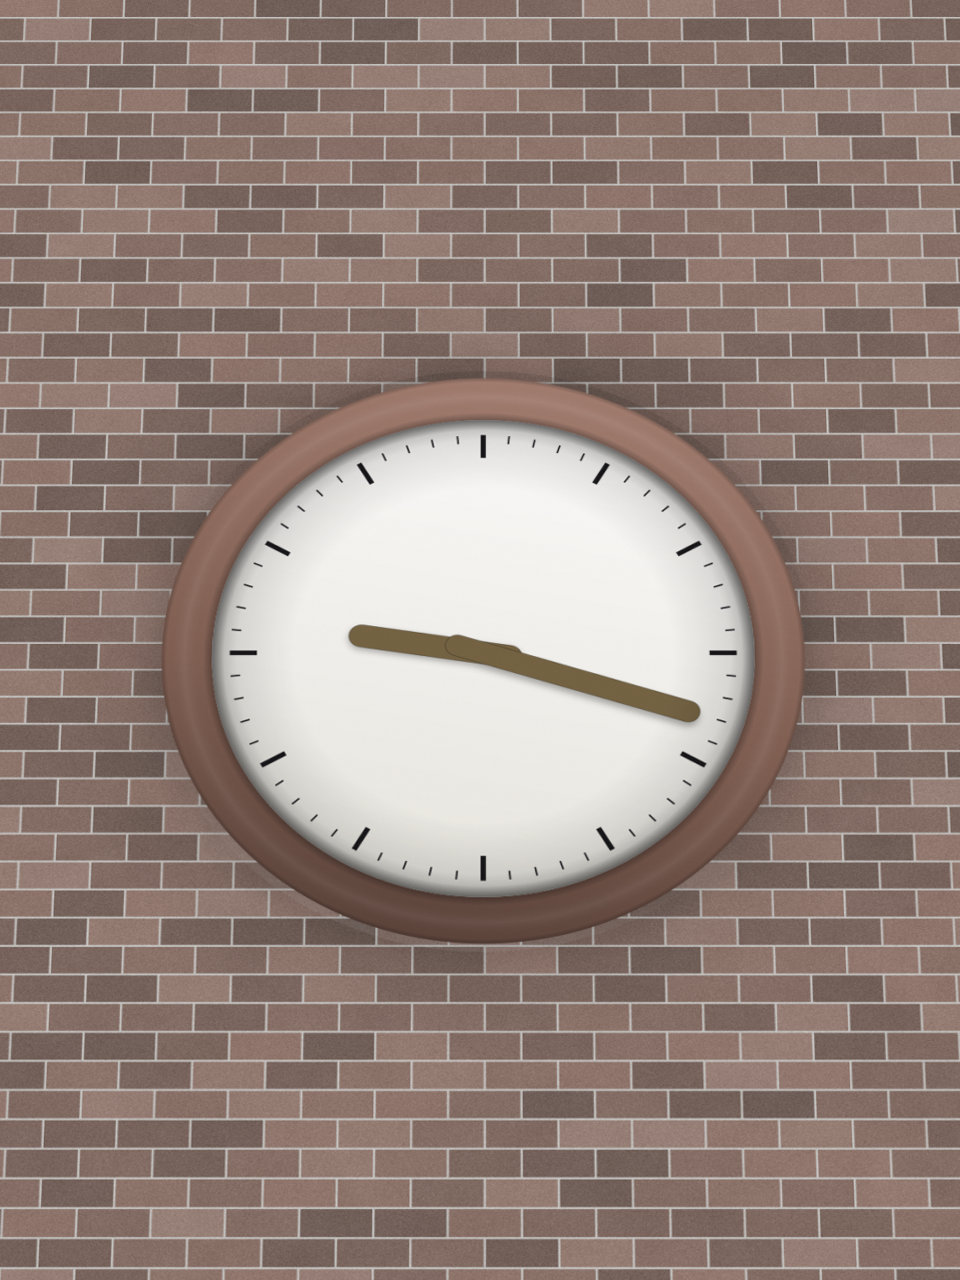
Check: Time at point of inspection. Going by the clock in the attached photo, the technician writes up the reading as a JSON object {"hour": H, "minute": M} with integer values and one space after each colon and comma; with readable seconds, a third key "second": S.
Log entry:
{"hour": 9, "minute": 18}
